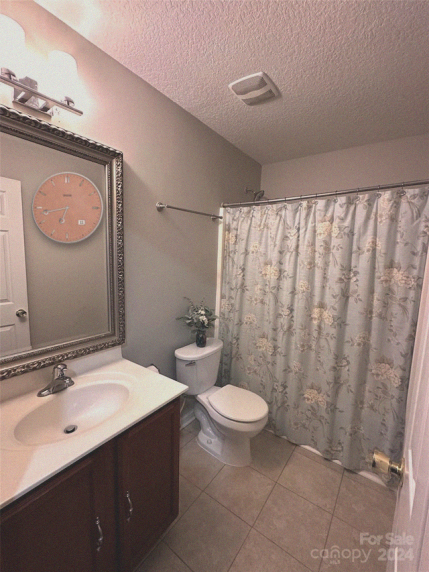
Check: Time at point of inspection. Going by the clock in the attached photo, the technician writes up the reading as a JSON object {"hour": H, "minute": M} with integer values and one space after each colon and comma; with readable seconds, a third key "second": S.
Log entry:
{"hour": 6, "minute": 43}
